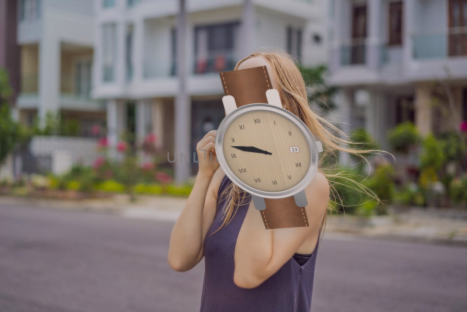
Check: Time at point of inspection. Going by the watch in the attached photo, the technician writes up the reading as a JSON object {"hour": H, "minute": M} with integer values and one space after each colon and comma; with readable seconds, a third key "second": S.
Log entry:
{"hour": 9, "minute": 48}
